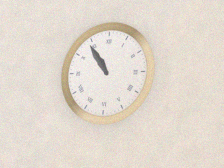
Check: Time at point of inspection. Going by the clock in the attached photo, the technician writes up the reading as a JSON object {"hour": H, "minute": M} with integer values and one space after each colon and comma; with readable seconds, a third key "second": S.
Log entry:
{"hour": 10, "minute": 54}
